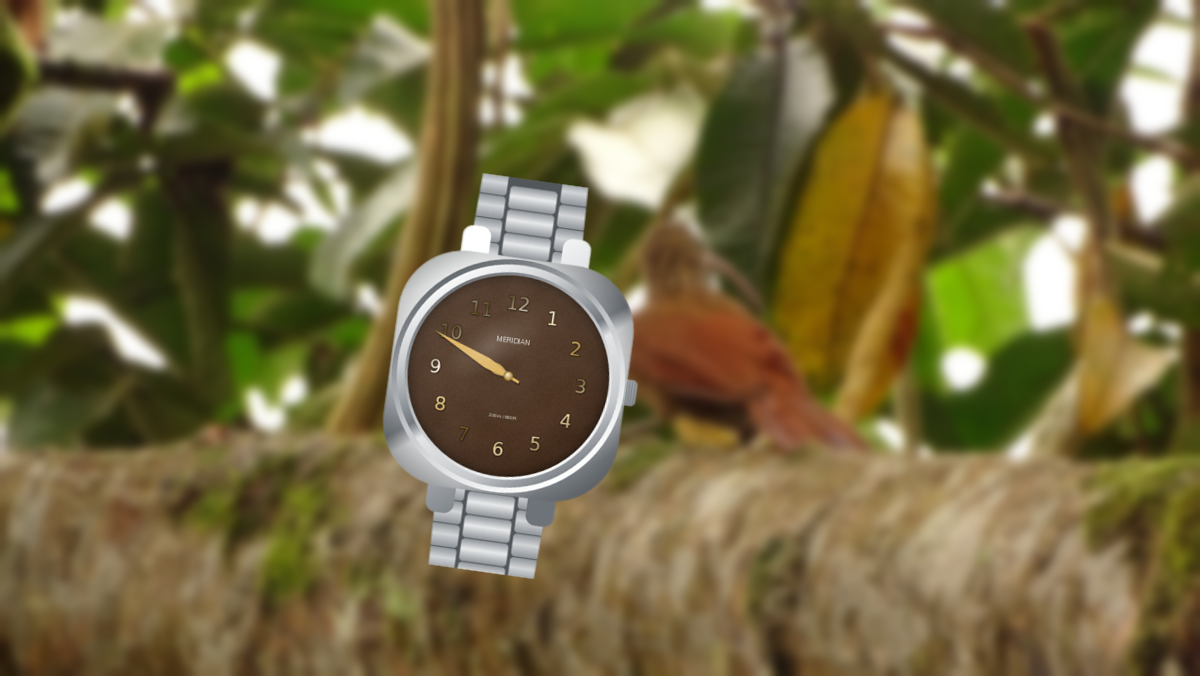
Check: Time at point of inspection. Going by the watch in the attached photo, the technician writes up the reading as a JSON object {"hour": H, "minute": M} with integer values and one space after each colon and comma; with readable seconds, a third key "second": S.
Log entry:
{"hour": 9, "minute": 49}
